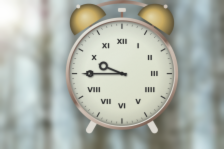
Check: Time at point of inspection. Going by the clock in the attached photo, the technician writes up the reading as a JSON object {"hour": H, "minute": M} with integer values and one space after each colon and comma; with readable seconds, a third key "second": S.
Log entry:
{"hour": 9, "minute": 45}
